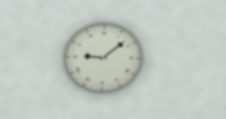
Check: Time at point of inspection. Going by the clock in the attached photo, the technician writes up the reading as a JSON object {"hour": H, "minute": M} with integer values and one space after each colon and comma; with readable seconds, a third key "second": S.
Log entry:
{"hour": 9, "minute": 8}
